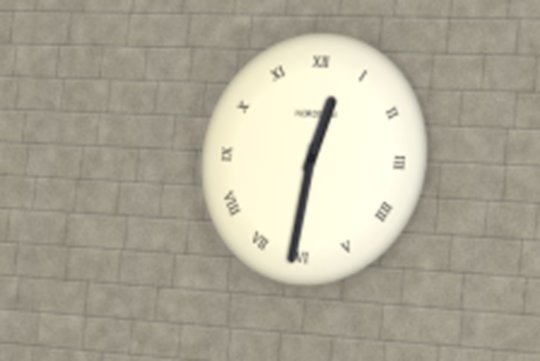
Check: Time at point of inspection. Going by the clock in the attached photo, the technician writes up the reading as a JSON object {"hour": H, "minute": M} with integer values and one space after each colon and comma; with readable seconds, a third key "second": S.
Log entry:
{"hour": 12, "minute": 31}
